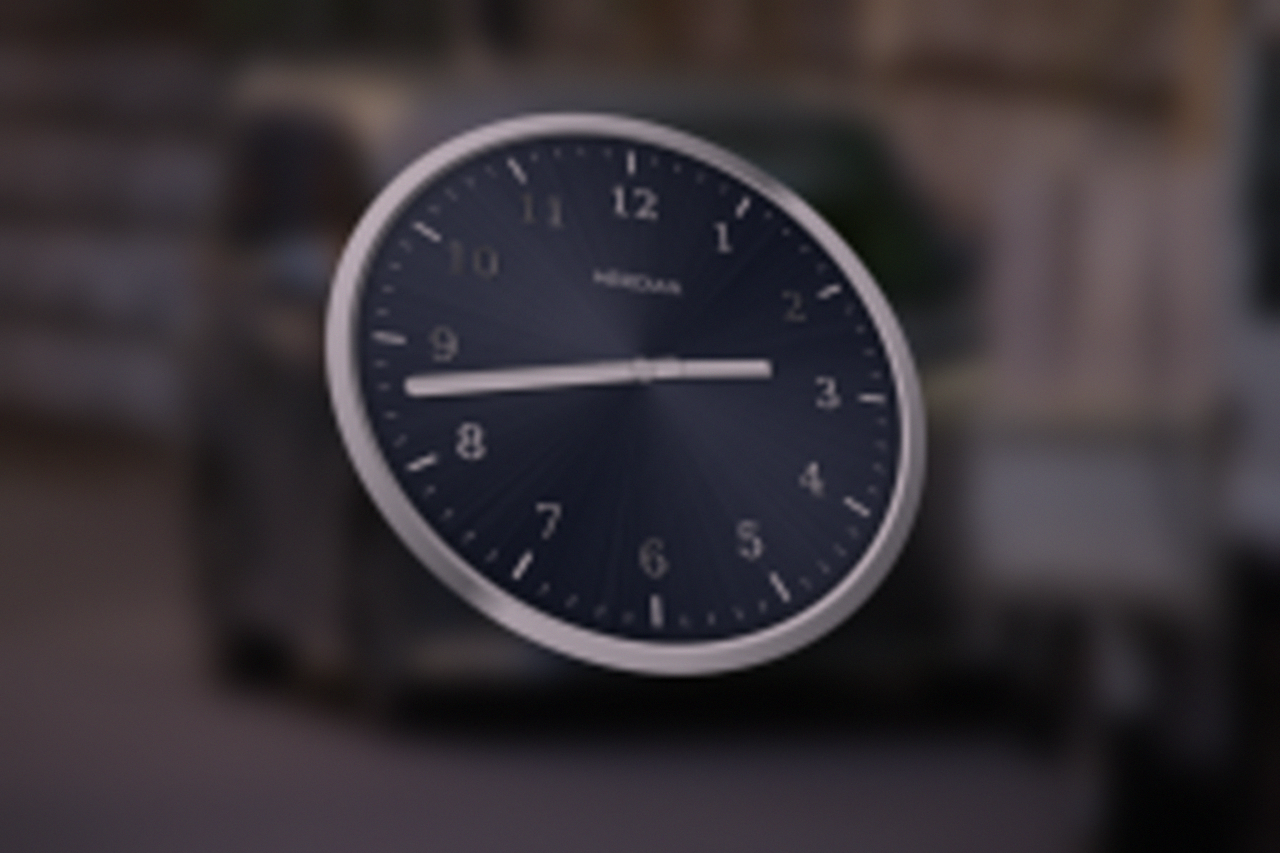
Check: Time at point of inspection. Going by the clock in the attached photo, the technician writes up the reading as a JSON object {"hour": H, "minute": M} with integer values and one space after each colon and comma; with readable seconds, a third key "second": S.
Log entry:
{"hour": 2, "minute": 43}
